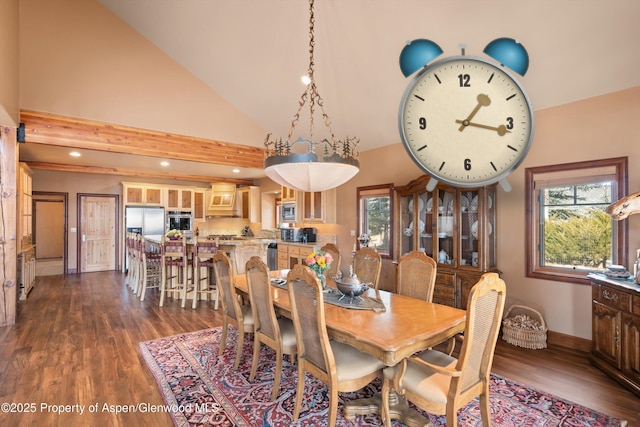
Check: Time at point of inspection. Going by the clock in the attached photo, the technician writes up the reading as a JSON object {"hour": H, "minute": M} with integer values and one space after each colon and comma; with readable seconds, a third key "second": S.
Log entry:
{"hour": 1, "minute": 17}
